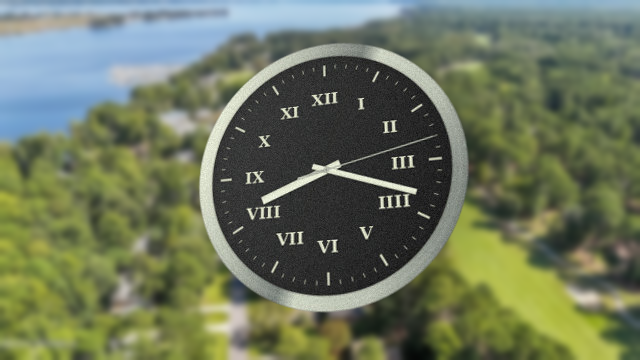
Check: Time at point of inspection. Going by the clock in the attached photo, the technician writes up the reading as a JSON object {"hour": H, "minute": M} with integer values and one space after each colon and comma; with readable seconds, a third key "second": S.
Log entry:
{"hour": 8, "minute": 18, "second": 13}
